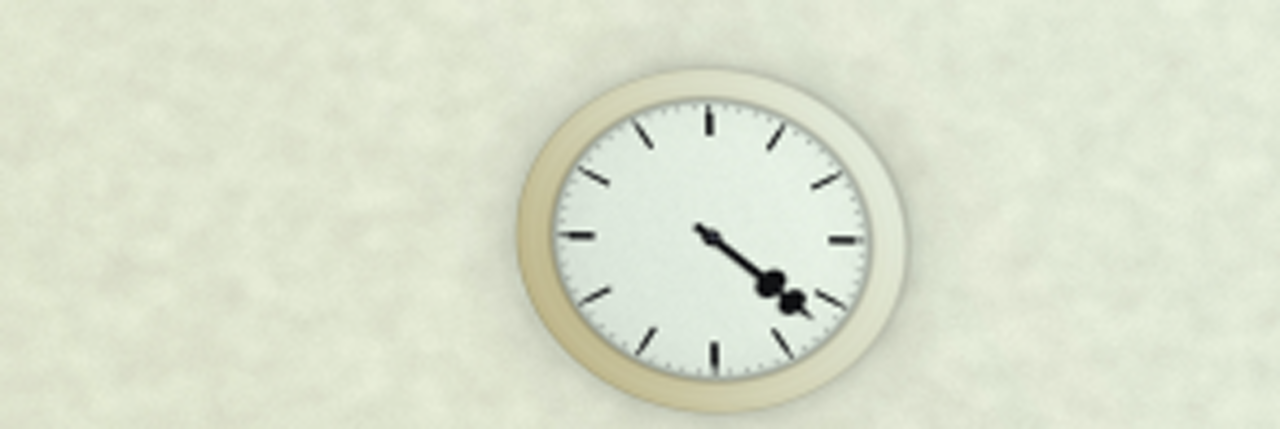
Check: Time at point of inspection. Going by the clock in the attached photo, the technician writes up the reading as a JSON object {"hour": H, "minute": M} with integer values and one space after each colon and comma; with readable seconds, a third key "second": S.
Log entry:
{"hour": 4, "minute": 22}
